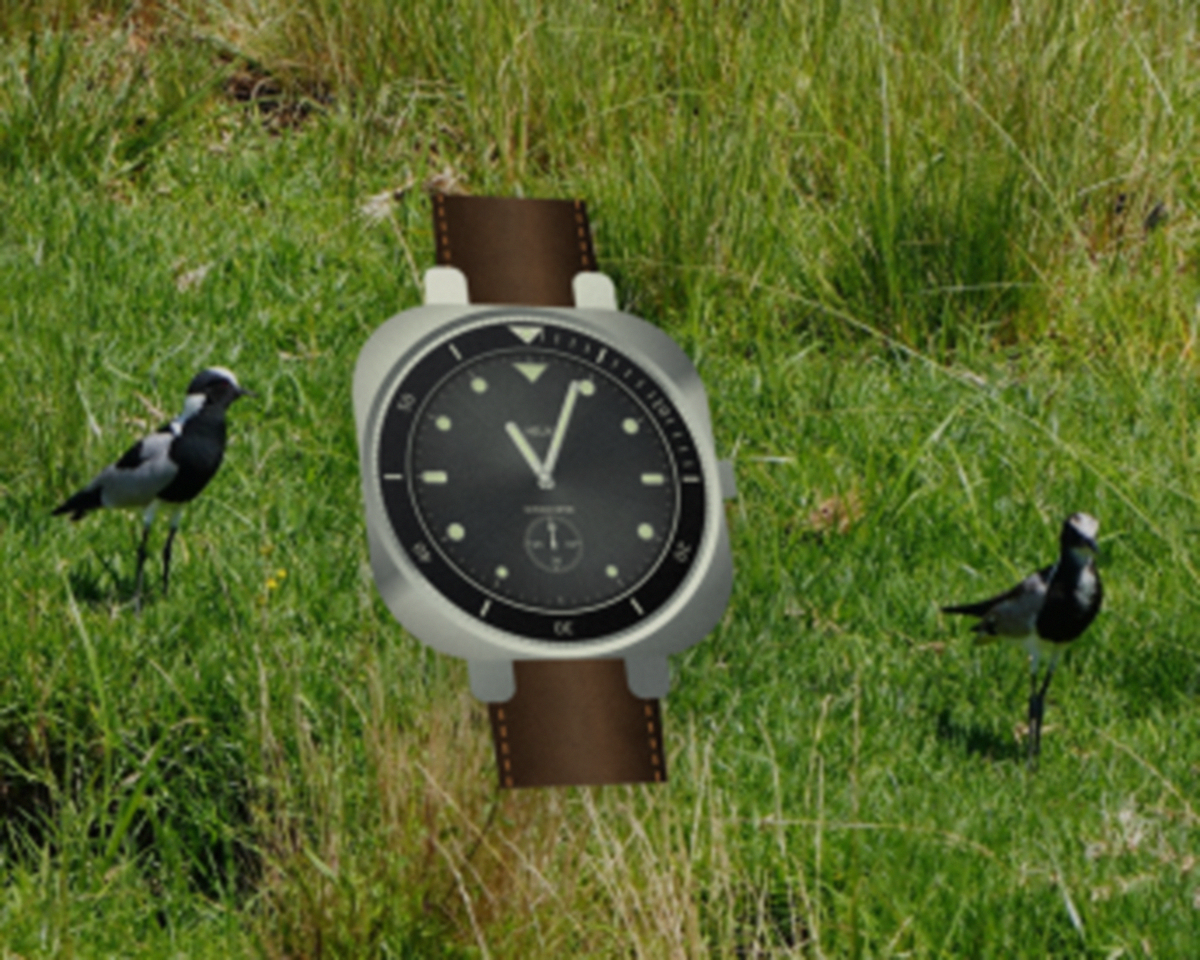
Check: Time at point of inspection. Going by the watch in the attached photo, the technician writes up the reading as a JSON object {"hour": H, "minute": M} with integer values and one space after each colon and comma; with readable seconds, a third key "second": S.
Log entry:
{"hour": 11, "minute": 4}
